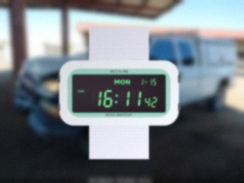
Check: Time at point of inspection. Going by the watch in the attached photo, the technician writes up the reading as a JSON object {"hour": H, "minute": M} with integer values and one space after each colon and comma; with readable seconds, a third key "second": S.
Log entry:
{"hour": 16, "minute": 11, "second": 42}
